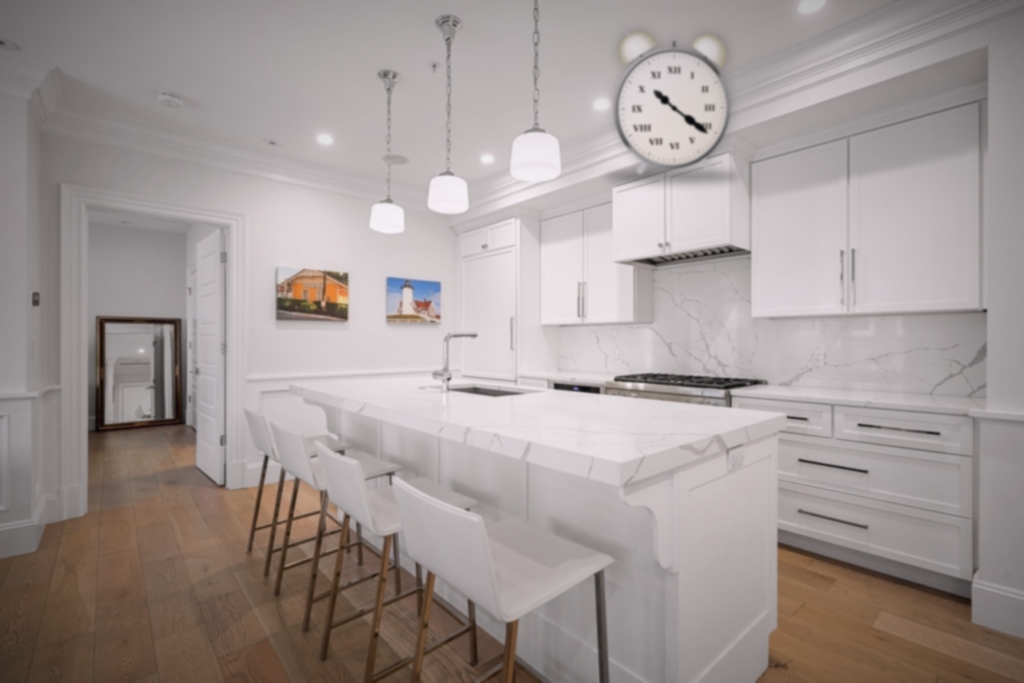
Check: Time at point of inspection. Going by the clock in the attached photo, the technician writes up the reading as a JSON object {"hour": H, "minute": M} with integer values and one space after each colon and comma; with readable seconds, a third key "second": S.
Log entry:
{"hour": 10, "minute": 21}
